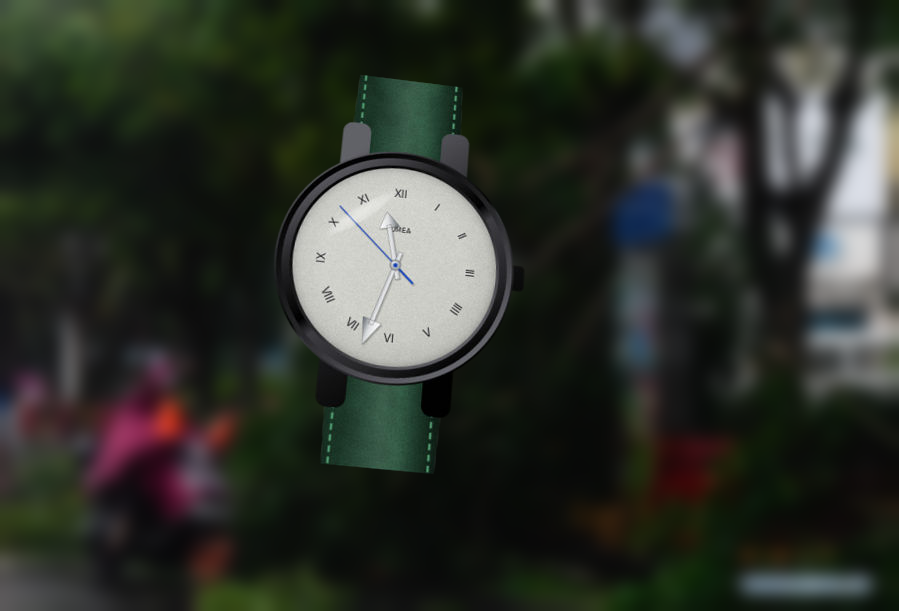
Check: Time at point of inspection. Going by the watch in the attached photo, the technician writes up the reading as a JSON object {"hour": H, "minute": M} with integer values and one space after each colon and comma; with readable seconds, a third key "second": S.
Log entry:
{"hour": 11, "minute": 32, "second": 52}
